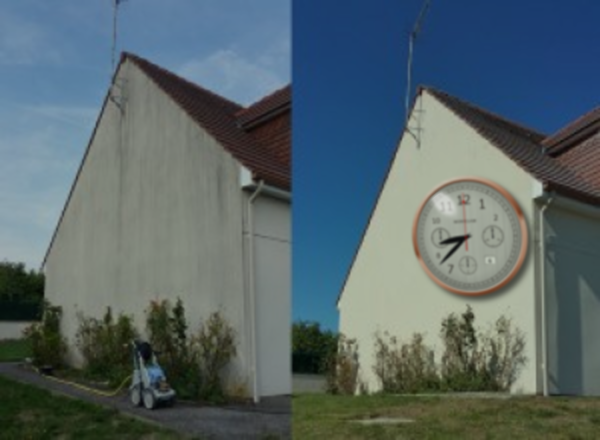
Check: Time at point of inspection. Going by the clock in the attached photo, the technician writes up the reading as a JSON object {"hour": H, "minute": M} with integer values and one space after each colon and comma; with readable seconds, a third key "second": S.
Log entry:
{"hour": 8, "minute": 38}
